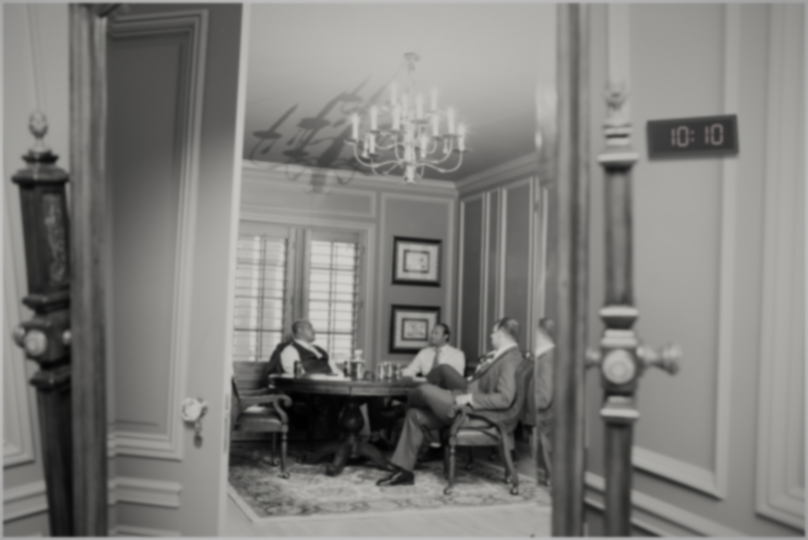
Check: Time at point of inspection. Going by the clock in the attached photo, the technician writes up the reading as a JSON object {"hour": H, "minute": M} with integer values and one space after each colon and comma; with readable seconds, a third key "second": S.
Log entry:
{"hour": 10, "minute": 10}
